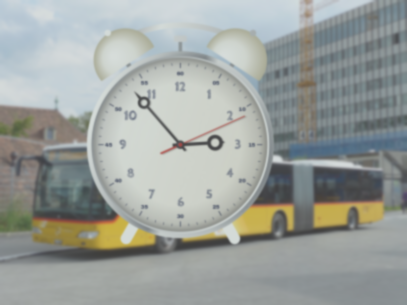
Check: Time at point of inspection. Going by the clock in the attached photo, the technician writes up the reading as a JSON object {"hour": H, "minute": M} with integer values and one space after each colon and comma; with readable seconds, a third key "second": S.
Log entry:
{"hour": 2, "minute": 53, "second": 11}
